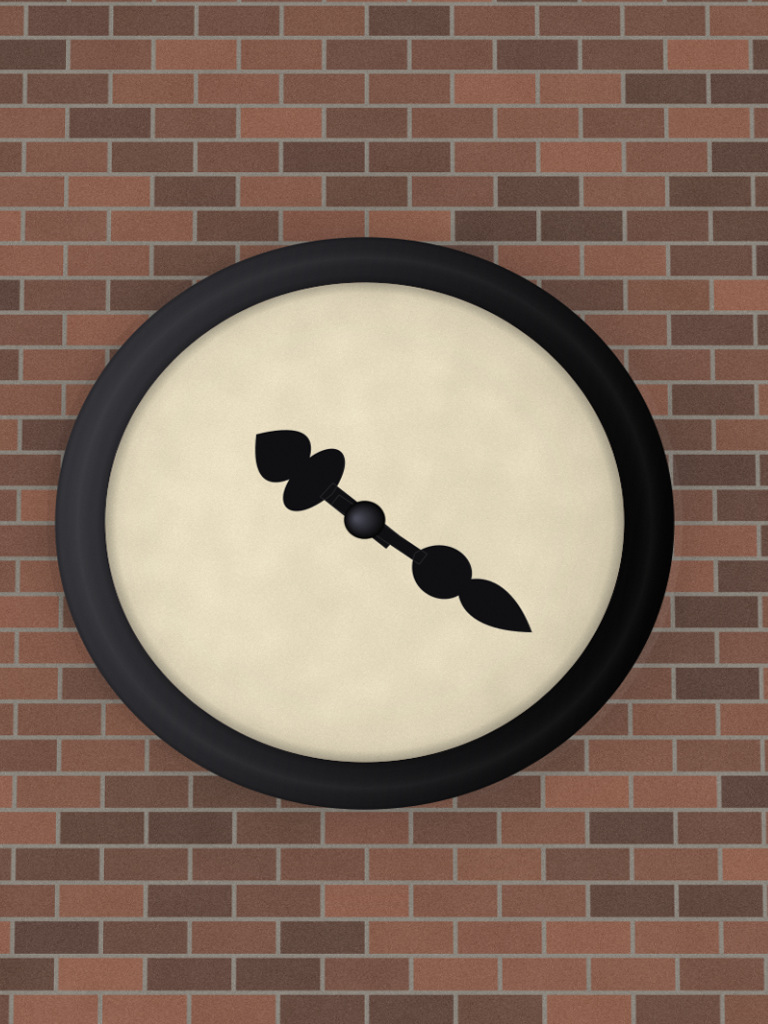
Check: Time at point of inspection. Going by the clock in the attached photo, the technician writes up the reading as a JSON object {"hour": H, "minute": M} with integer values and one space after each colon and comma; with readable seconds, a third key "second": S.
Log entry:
{"hour": 10, "minute": 21}
